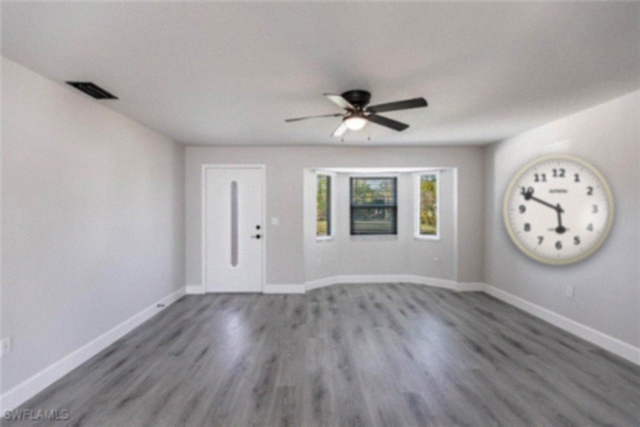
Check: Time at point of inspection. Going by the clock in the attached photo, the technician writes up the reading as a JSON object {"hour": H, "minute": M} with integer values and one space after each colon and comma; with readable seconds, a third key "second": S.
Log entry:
{"hour": 5, "minute": 49}
